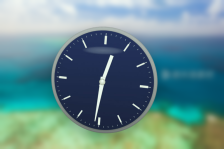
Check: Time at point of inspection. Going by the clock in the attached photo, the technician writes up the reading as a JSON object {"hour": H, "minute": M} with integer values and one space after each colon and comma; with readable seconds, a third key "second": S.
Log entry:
{"hour": 12, "minute": 31}
